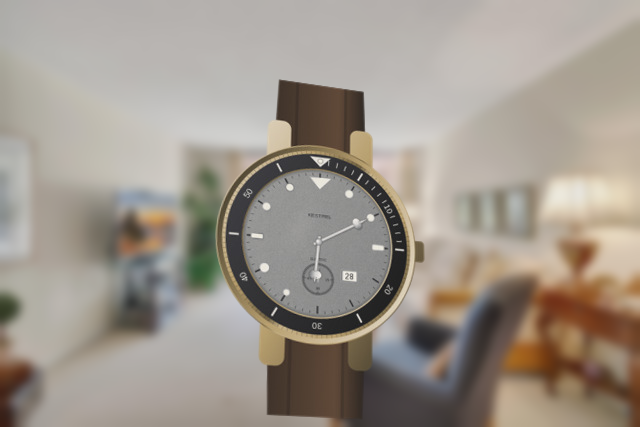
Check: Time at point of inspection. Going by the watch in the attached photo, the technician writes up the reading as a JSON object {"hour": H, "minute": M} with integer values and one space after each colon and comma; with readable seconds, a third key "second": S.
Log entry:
{"hour": 6, "minute": 10}
